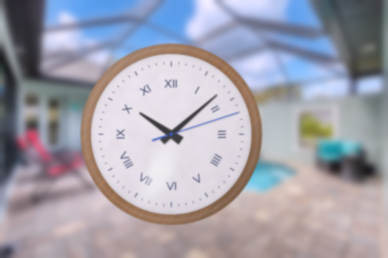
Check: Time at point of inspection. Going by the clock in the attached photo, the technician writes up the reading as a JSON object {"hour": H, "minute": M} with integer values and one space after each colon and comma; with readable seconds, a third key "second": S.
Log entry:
{"hour": 10, "minute": 8, "second": 12}
